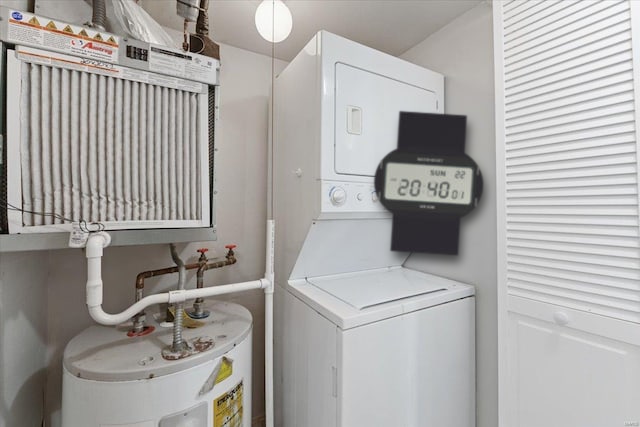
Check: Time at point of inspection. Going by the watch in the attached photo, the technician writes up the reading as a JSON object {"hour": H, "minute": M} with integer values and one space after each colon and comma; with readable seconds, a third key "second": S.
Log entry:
{"hour": 20, "minute": 40}
